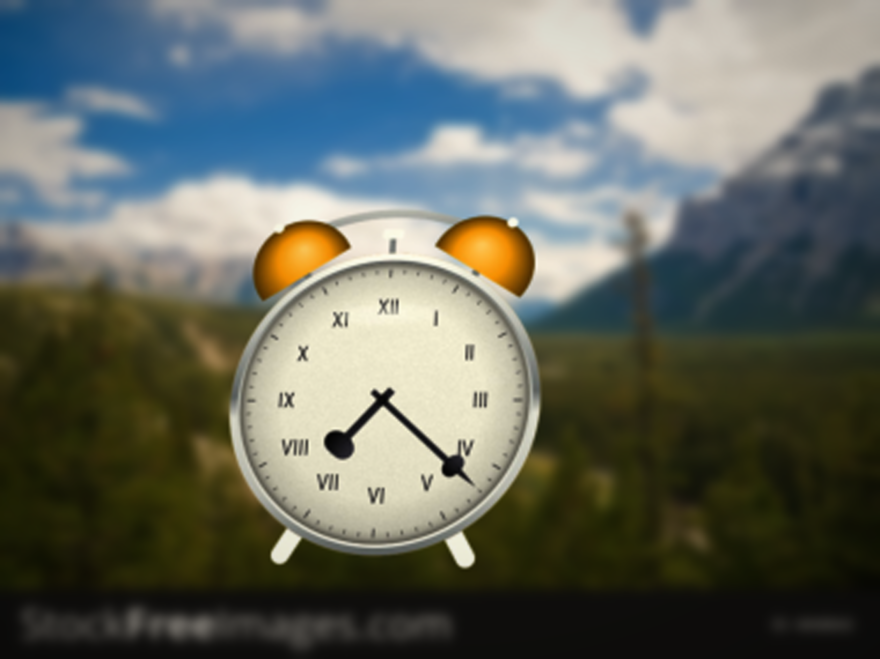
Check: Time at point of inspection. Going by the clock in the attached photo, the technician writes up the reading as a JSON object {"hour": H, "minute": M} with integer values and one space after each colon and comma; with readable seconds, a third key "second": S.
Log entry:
{"hour": 7, "minute": 22}
